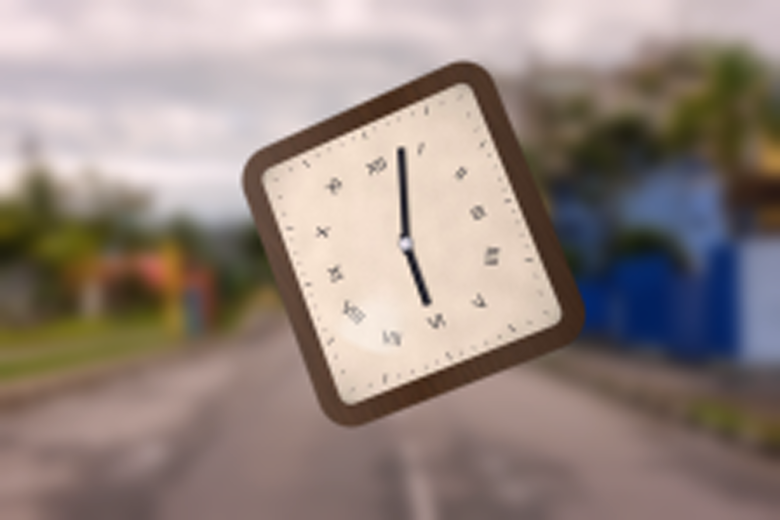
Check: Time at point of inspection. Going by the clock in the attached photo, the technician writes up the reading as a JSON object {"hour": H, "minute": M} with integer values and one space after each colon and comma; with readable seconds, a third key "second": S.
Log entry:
{"hour": 6, "minute": 3}
